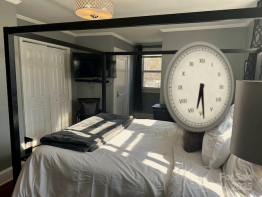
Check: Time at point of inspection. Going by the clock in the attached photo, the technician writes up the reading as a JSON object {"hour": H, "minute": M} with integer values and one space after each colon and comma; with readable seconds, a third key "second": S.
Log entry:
{"hour": 6, "minute": 29}
